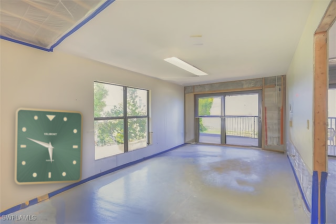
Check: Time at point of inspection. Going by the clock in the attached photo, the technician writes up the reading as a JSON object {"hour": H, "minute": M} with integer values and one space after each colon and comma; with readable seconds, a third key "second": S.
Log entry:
{"hour": 5, "minute": 48}
